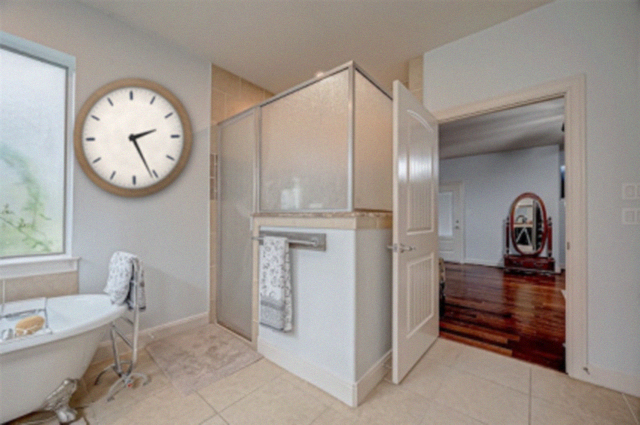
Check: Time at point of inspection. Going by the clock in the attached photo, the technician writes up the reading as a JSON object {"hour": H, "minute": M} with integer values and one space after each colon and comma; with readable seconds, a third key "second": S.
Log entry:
{"hour": 2, "minute": 26}
